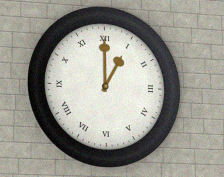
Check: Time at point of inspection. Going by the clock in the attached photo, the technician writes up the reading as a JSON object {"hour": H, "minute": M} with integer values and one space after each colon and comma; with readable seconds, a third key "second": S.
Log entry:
{"hour": 1, "minute": 0}
